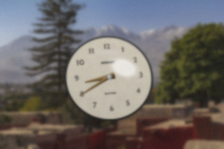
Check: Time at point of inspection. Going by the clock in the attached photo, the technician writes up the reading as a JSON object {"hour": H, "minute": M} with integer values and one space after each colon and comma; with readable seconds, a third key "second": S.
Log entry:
{"hour": 8, "minute": 40}
